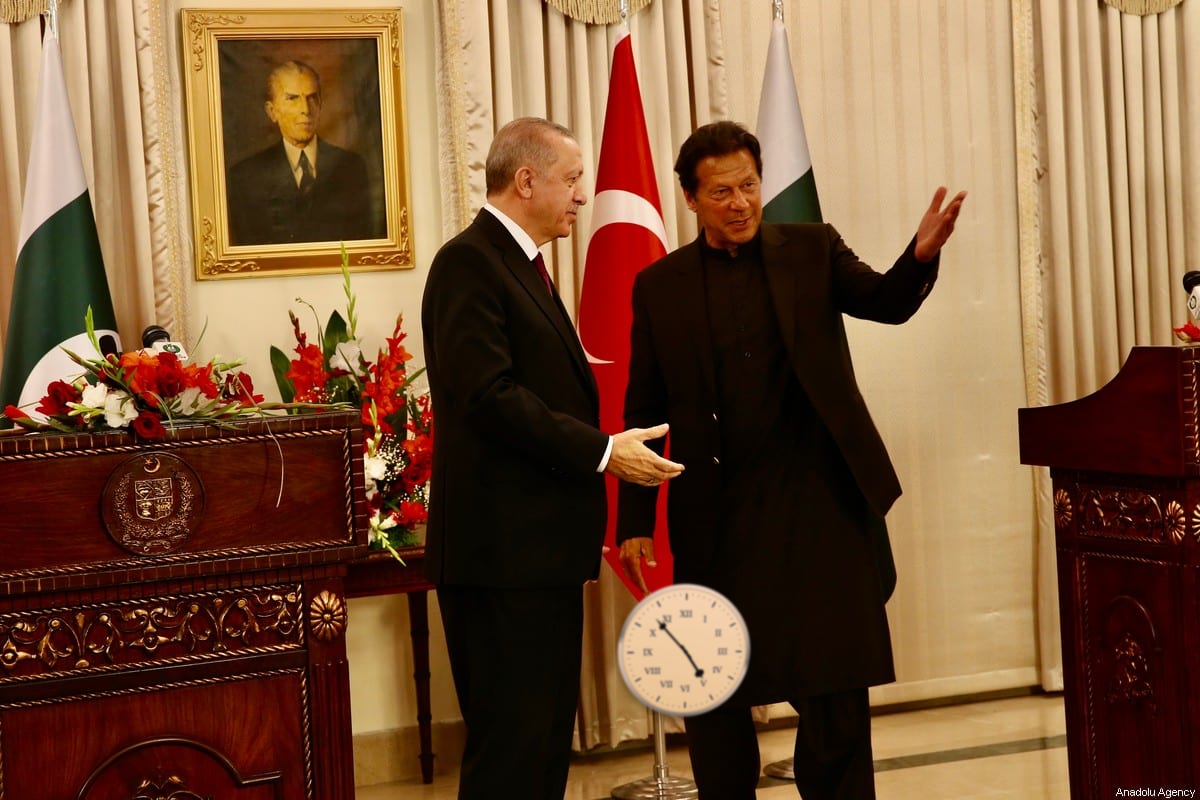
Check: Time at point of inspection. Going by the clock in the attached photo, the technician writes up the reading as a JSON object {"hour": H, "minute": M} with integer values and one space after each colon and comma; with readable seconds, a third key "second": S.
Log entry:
{"hour": 4, "minute": 53}
